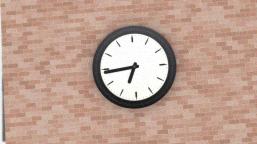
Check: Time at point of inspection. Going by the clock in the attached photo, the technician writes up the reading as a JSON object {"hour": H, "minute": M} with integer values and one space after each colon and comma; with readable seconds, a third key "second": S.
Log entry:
{"hour": 6, "minute": 44}
